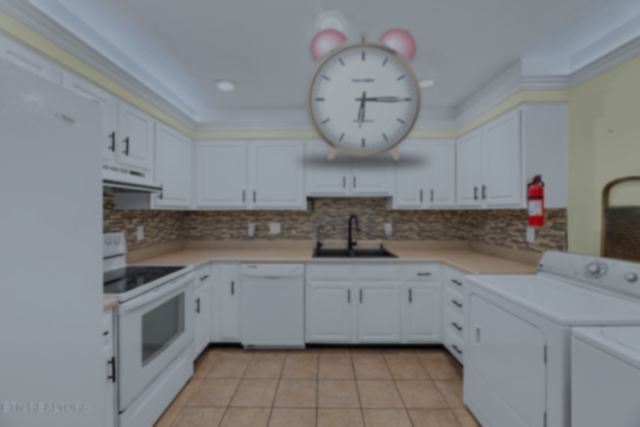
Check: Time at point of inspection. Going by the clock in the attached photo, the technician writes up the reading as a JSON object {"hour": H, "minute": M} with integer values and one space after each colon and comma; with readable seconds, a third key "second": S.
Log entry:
{"hour": 6, "minute": 15}
